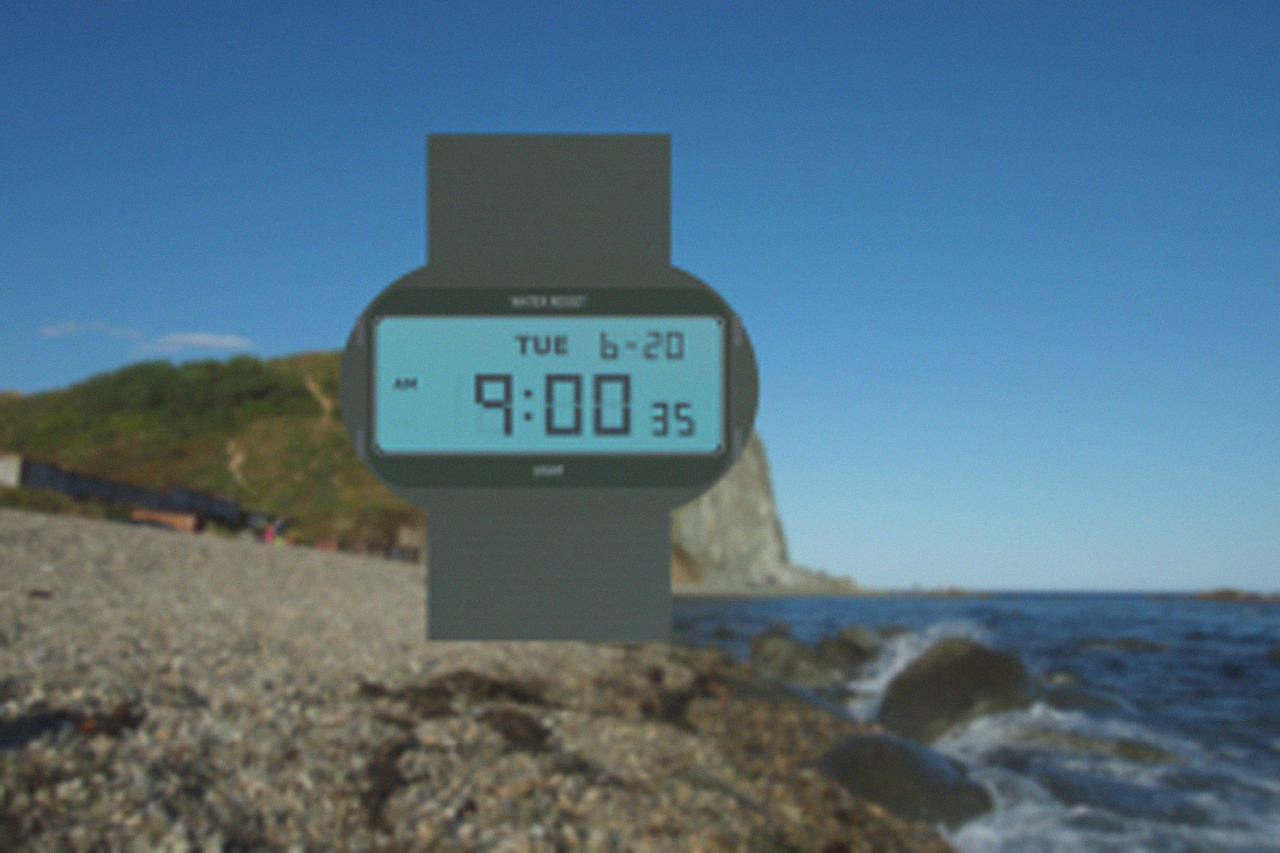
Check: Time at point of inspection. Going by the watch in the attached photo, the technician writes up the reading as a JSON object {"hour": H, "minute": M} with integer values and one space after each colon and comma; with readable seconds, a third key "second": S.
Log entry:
{"hour": 9, "minute": 0, "second": 35}
